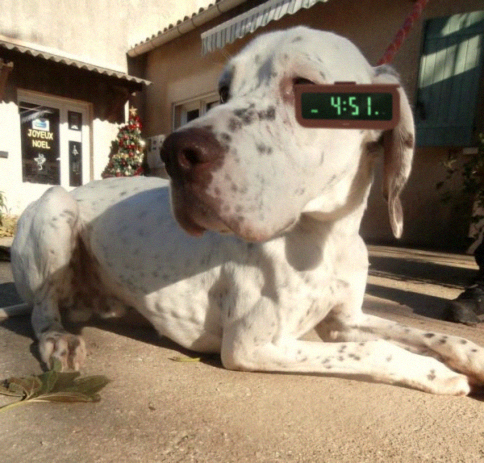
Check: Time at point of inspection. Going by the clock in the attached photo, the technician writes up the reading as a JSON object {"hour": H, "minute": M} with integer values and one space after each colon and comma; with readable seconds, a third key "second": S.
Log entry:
{"hour": 4, "minute": 51}
